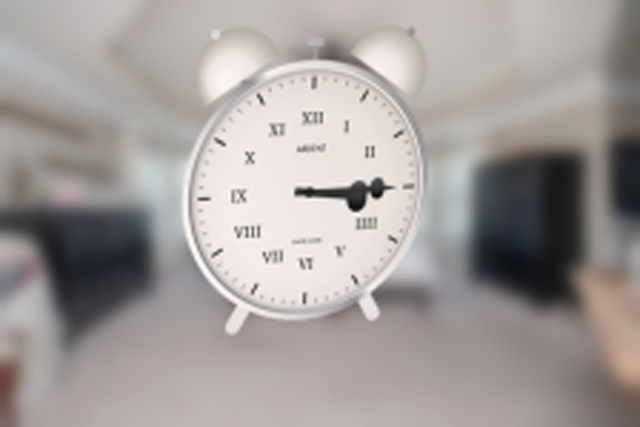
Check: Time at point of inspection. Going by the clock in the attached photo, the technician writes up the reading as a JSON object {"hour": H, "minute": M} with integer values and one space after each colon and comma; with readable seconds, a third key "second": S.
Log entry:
{"hour": 3, "minute": 15}
